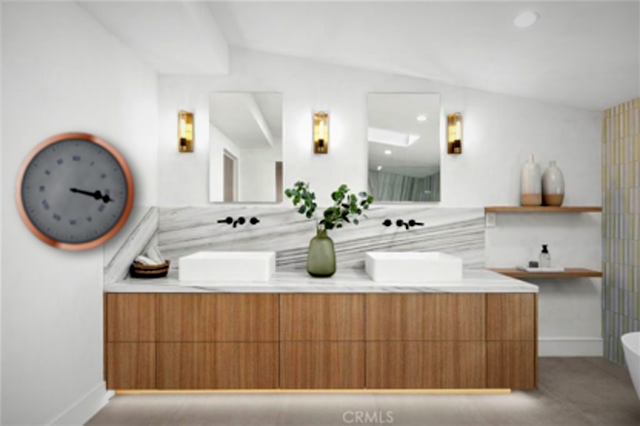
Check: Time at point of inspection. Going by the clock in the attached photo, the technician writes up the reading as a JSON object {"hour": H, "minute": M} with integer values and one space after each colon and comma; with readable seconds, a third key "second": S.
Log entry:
{"hour": 3, "minute": 17}
